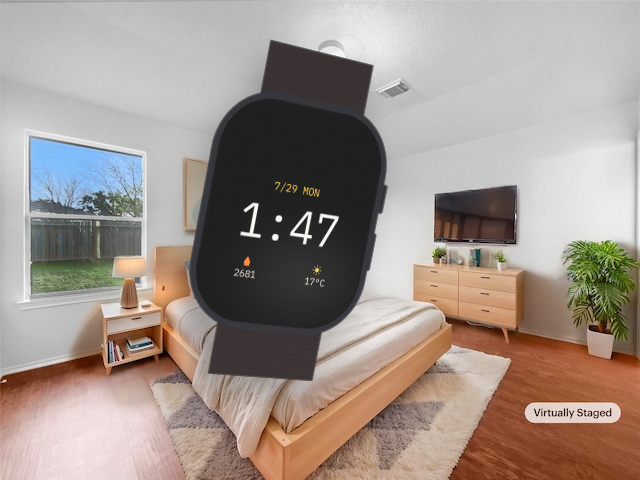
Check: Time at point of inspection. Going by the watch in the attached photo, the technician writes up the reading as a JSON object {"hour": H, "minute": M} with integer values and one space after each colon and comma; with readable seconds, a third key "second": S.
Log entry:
{"hour": 1, "minute": 47}
